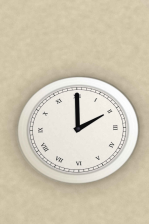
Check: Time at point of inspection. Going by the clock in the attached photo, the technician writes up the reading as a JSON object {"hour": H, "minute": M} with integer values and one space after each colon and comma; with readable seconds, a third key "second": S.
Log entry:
{"hour": 2, "minute": 0}
